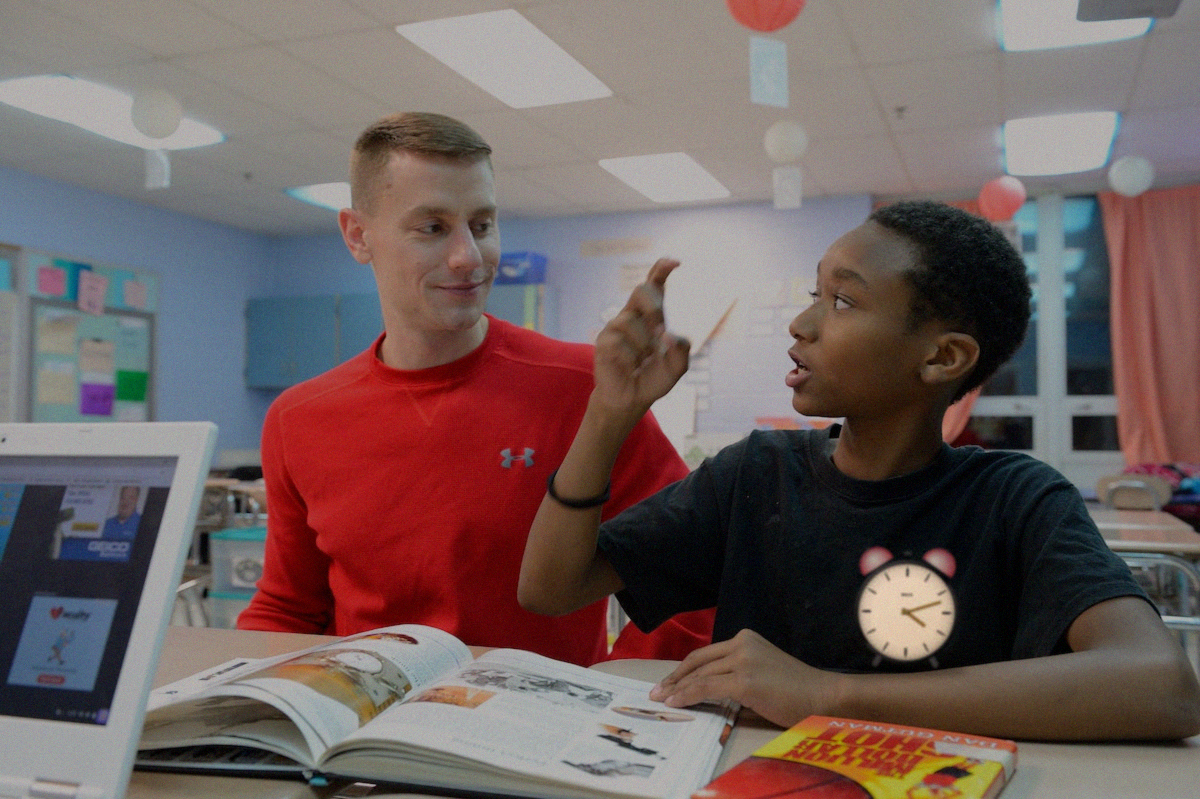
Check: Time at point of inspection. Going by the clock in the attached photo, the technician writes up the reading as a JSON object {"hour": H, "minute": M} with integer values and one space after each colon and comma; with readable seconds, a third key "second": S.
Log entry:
{"hour": 4, "minute": 12}
